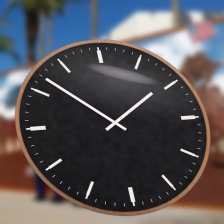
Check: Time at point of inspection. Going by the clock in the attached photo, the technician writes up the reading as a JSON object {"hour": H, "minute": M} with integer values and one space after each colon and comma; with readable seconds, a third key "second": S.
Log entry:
{"hour": 1, "minute": 52}
